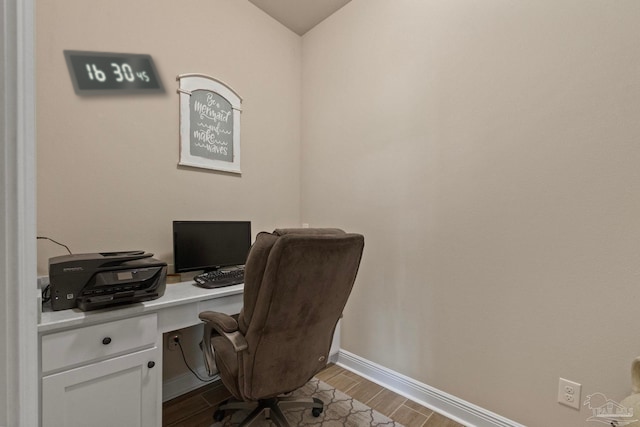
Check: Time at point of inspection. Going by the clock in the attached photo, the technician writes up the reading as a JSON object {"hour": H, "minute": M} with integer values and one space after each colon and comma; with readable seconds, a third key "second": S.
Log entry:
{"hour": 16, "minute": 30}
